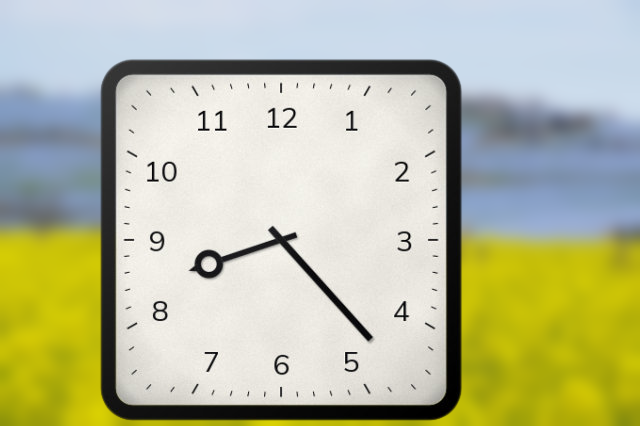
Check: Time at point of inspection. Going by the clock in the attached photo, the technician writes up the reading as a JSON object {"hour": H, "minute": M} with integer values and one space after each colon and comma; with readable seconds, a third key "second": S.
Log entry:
{"hour": 8, "minute": 23}
